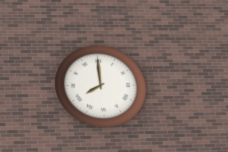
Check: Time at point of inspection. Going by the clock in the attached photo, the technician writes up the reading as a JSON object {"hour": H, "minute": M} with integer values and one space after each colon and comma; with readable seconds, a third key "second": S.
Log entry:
{"hour": 8, "minute": 0}
